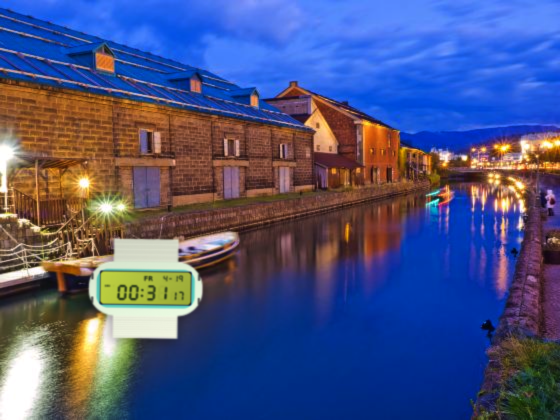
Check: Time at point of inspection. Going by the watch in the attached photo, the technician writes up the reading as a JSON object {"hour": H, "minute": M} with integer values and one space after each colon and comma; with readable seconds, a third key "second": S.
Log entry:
{"hour": 0, "minute": 31}
